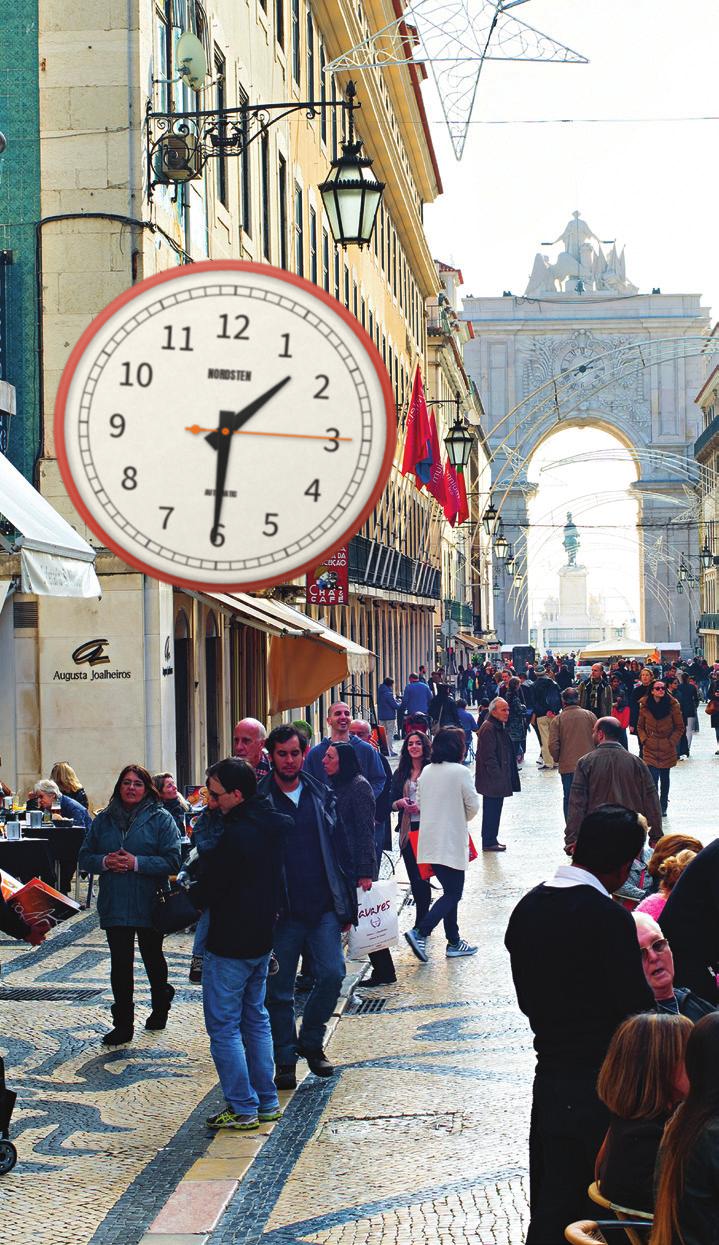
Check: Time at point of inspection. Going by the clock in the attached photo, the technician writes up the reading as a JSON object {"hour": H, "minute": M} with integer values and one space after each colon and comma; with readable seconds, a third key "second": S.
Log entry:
{"hour": 1, "minute": 30, "second": 15}
